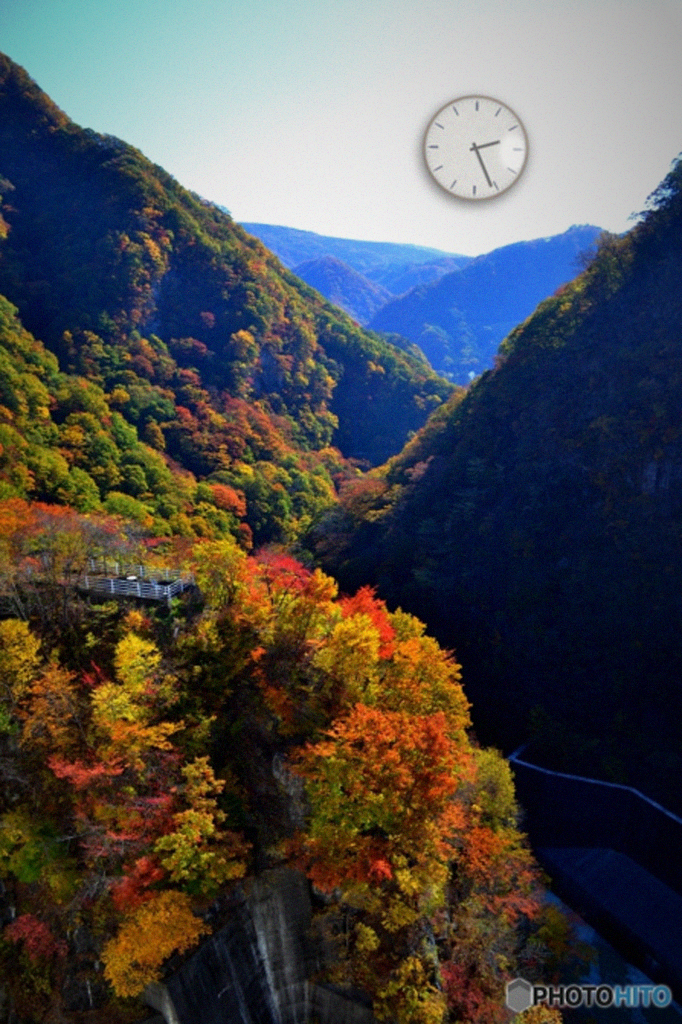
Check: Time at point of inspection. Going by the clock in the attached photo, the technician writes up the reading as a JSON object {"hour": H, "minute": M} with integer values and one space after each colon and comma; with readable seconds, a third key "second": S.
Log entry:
{"hour": 2, "minute": 26}
